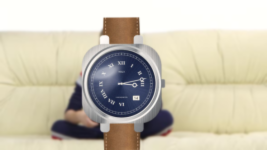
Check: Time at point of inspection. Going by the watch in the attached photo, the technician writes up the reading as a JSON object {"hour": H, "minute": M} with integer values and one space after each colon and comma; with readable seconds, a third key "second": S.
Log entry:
{"hour": 3, "minute": 13}
